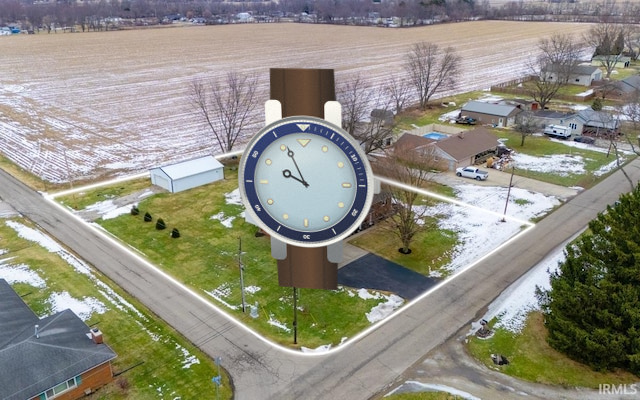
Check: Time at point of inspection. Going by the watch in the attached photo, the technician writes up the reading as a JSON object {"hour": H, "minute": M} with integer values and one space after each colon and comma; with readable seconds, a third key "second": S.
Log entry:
{"hour": 9, "minute": 56}
